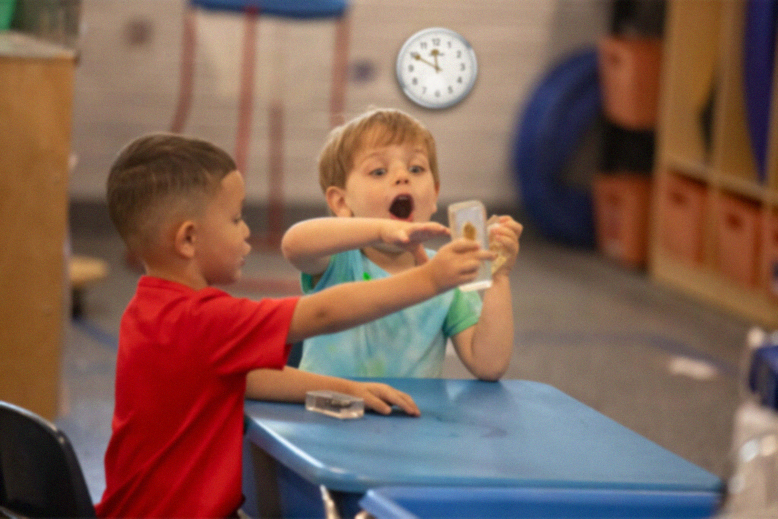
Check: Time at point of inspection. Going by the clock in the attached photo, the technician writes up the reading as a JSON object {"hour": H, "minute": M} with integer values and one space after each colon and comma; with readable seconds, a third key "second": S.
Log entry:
{"hour": 11, "minute": 50}
